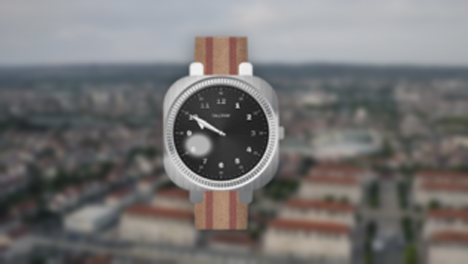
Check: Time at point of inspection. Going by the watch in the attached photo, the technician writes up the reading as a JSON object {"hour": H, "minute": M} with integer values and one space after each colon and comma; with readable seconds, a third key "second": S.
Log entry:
{"hour": 9, "minute": 50}
